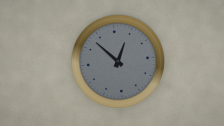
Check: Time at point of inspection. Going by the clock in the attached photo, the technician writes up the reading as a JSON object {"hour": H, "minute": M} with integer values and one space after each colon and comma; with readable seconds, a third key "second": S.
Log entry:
{"hour": 12, "minute": 53}
